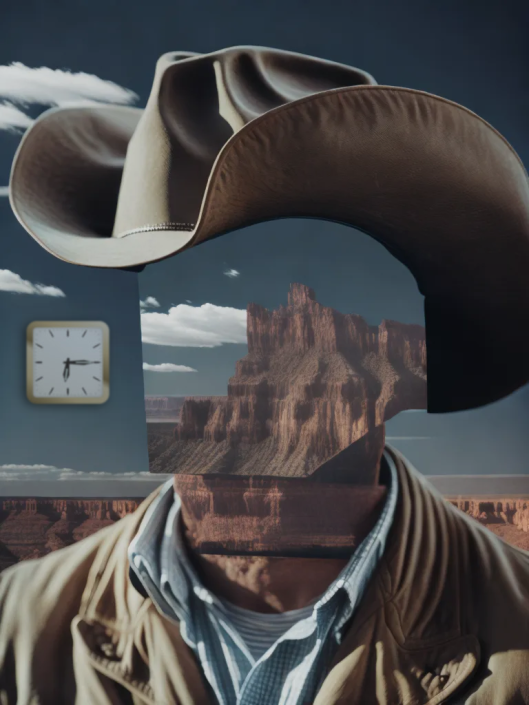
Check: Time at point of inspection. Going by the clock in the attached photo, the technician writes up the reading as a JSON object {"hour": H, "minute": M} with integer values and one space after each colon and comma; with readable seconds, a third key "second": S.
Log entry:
{"hour": 6, "minute": 15}
